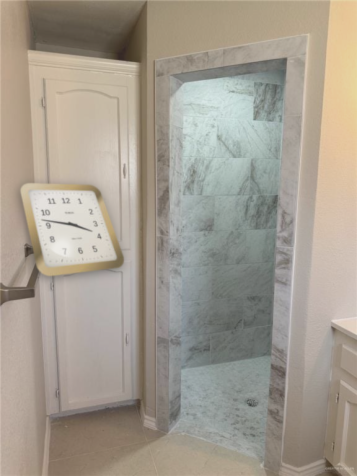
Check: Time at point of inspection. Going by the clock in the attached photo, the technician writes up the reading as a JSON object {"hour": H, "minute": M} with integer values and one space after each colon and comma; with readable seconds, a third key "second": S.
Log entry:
{"hour": 3, "minute": 47}
